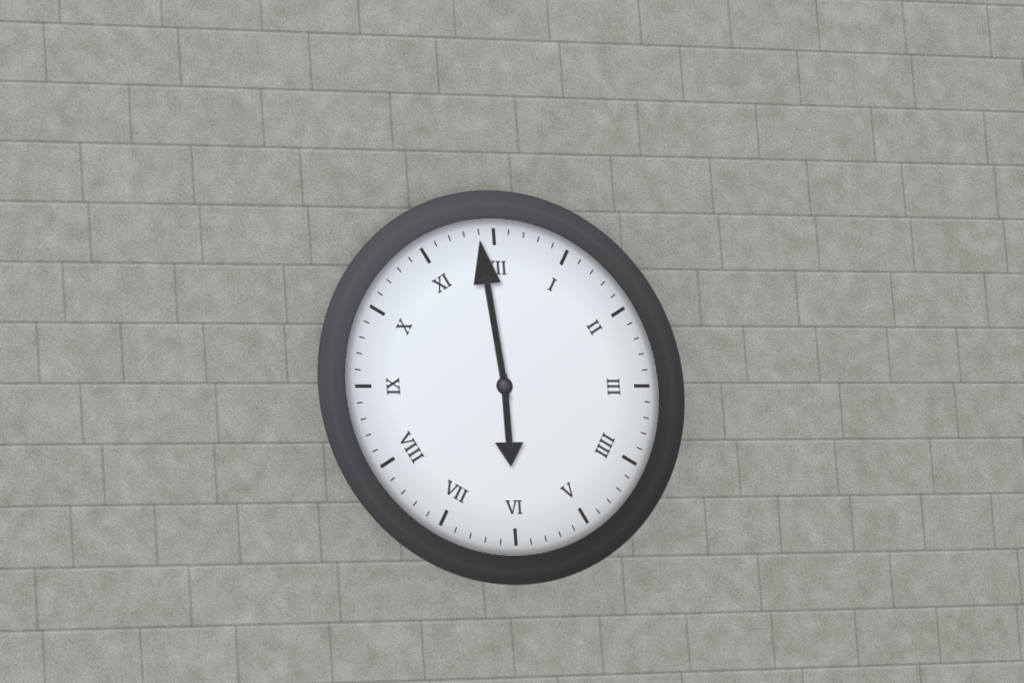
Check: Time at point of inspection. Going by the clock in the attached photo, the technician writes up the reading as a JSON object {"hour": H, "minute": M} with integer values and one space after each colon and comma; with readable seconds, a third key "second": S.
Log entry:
{"hour": 5, "minute": 59}
